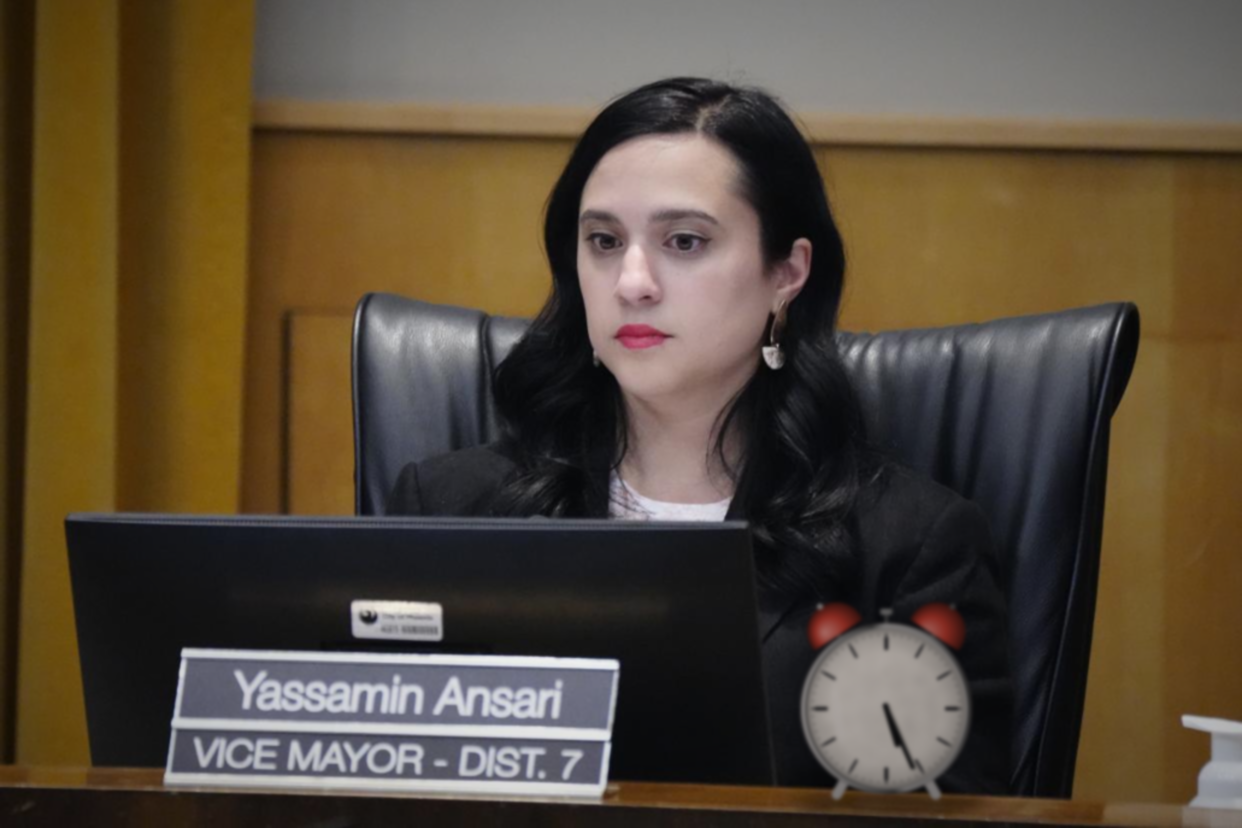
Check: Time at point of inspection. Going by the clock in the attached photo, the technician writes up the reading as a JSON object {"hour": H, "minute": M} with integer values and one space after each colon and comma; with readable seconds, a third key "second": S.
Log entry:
{"hour": 5, "minute": 26}
